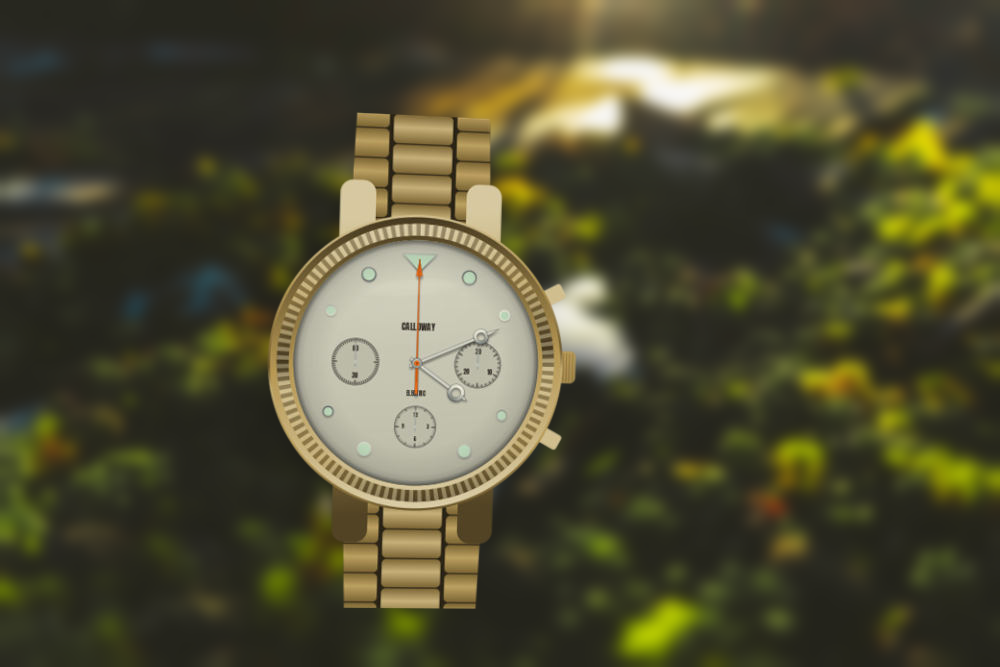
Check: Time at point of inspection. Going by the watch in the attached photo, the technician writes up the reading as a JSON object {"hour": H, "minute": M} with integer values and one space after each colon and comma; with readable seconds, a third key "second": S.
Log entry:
{"hour": 4, "minute": 11}
